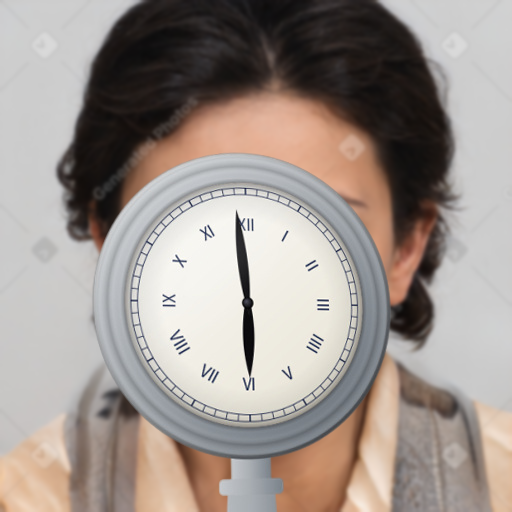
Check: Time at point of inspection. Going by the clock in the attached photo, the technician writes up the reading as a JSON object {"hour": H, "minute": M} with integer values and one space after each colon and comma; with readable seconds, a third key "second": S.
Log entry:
{"hour": 5, "minute": 59}
